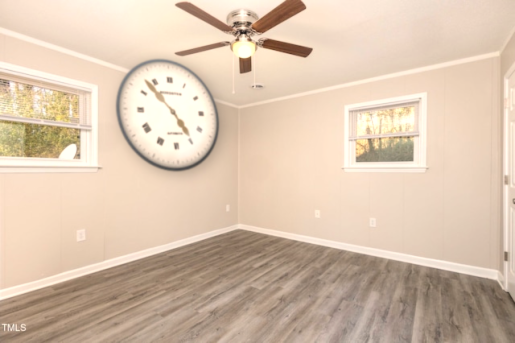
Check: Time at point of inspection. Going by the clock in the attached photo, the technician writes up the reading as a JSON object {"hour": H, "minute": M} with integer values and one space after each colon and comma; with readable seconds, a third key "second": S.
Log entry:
{"hour": 4, "minute": 53}
